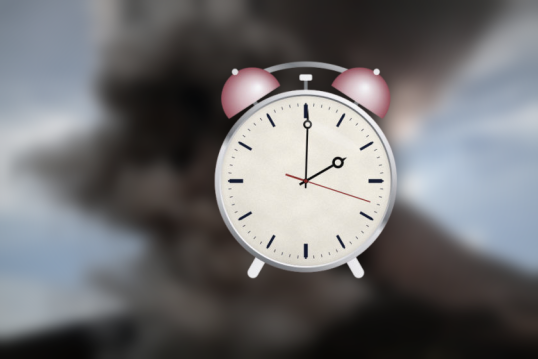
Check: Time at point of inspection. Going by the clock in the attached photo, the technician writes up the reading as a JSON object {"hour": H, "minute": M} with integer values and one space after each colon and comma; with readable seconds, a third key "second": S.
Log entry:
{"hour": 2, "minute": 0, "second": 18}
